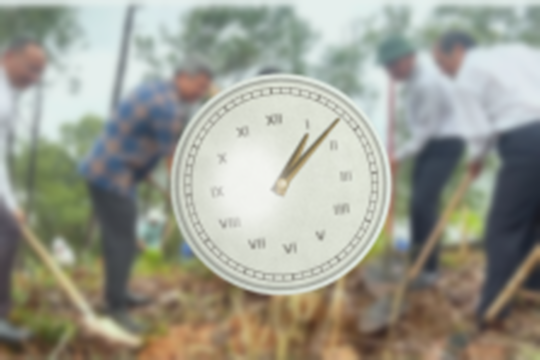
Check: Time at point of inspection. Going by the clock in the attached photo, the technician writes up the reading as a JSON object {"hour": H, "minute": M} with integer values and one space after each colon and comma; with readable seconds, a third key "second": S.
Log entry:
{"hour": 1, "minute": 8}
